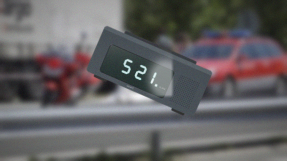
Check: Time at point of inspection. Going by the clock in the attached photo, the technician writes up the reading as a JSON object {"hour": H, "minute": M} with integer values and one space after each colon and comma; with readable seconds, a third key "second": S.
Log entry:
{"hour": 5, "minute": 21}
